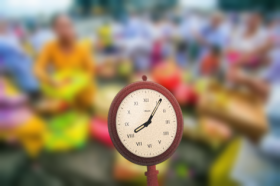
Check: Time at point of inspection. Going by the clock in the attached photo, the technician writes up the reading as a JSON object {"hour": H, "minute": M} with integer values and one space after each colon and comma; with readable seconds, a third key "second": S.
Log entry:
{"hour": 8, "minute": 6}
